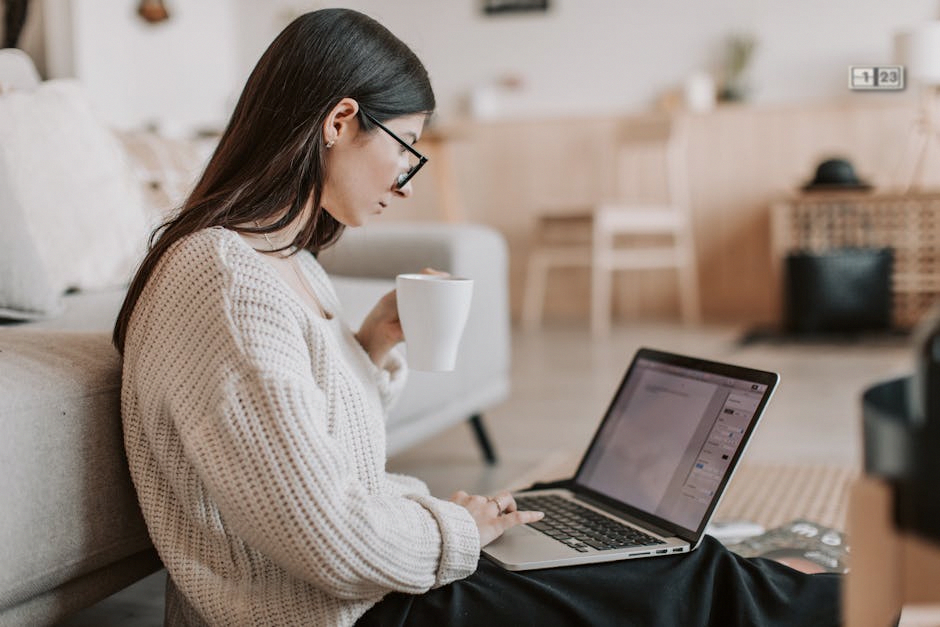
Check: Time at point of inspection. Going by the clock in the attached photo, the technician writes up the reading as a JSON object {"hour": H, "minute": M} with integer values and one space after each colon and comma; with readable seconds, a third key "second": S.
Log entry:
{"hour": 1, "minute": 23}
